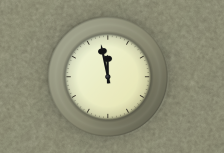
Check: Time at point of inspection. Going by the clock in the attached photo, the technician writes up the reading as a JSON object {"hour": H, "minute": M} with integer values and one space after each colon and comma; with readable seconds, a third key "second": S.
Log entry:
{"hour": 11, "minute": 58}
